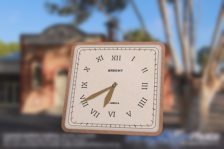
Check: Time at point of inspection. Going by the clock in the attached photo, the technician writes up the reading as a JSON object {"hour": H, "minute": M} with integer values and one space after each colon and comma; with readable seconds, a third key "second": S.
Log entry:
{"hour": 6, "minute": 40}
